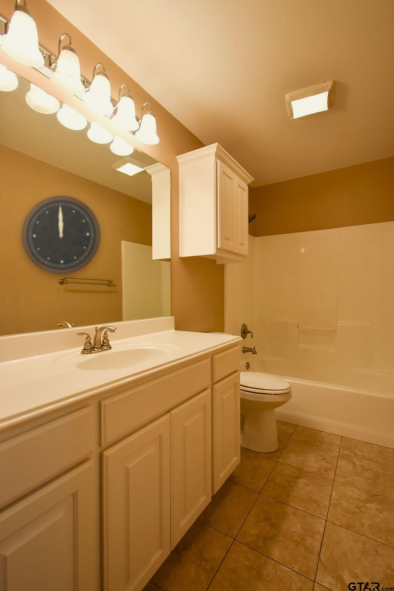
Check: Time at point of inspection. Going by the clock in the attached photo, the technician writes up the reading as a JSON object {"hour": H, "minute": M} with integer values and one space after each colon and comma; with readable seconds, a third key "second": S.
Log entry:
{"hour": 12, "minute": 0}
